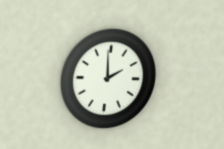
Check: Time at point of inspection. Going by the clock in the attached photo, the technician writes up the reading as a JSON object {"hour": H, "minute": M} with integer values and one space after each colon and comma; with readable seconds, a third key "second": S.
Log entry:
{"hour": 1, "minute": 59}
